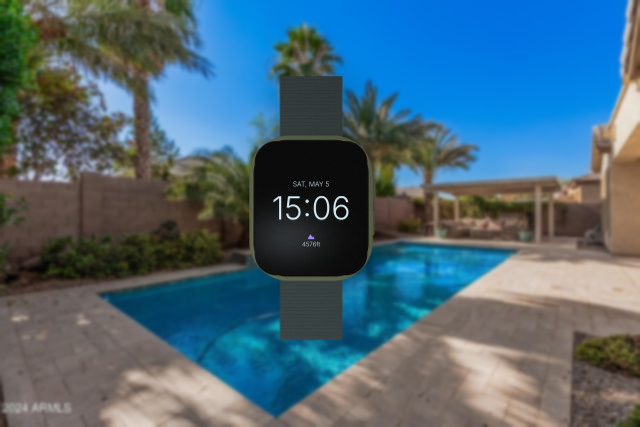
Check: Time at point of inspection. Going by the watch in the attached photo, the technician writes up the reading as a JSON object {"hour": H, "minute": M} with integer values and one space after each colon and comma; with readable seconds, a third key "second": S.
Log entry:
{"hour": 15, "minute": 6}
